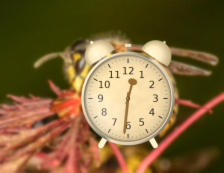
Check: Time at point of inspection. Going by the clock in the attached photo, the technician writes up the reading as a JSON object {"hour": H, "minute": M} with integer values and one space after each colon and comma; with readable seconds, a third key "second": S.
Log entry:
{"hour": 12, "minute": 31}
